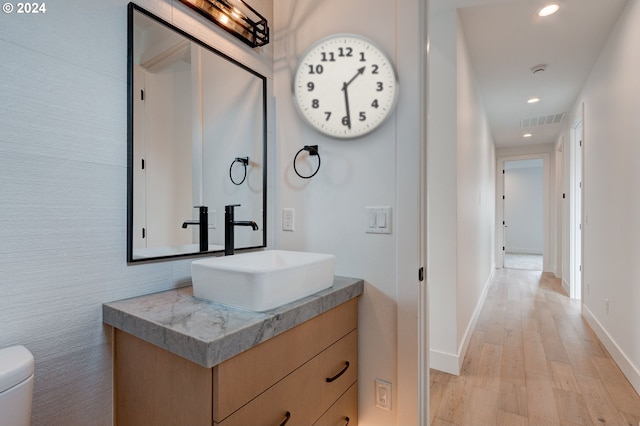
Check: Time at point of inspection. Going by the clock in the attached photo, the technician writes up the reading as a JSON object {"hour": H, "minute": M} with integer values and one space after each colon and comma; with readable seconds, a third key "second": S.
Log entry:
{"hour": 1, "minute": 29}
